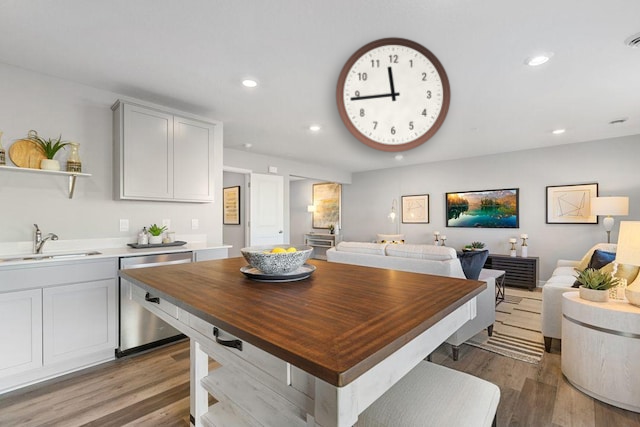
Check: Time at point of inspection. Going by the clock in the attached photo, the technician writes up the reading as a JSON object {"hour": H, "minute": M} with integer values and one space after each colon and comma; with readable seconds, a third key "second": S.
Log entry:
{"hour": 11, "minute": 44}
